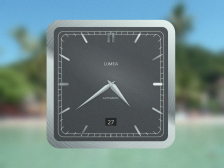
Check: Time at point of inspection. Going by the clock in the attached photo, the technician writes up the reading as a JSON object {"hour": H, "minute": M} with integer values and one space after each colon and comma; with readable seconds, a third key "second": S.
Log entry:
{"hour": 4, "minute": 39}
